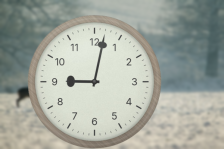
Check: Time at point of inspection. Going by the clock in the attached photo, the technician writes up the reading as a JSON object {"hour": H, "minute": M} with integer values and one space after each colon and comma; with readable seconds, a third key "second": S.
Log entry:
{"hour": 9, "minute": 2}
